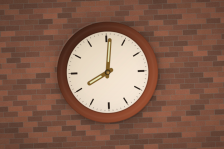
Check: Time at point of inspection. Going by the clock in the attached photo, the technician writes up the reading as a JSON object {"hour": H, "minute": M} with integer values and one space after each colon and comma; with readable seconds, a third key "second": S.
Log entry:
{"hour": 8, "minute": 1}
